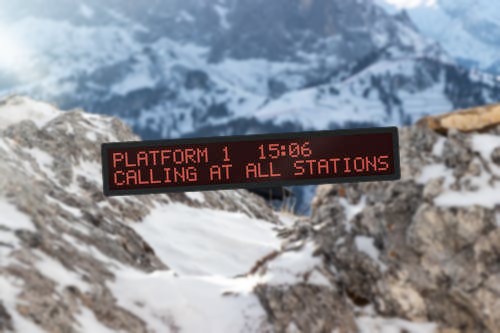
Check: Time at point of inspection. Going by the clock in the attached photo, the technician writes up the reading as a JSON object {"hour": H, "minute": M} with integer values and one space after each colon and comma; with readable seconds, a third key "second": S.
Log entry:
{"hour": 15, "minute": 6}
